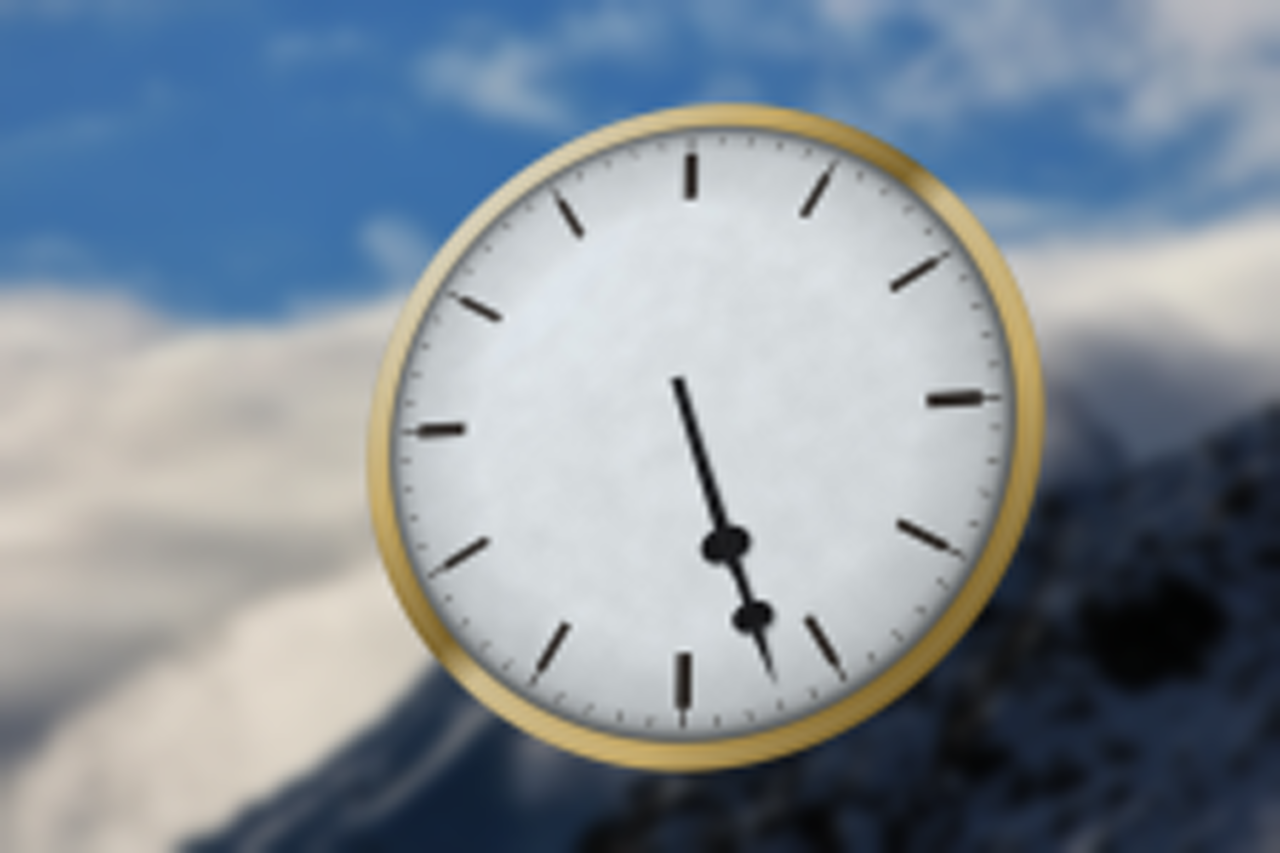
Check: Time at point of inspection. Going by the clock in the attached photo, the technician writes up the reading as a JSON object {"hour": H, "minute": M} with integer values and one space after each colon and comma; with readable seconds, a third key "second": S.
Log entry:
{"hour": 5, "minute": 27}
